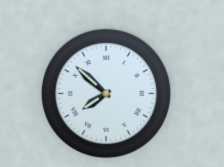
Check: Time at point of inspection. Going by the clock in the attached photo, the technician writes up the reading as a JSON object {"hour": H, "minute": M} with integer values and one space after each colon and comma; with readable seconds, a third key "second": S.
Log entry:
{"hour": 7, "minute": 52}
